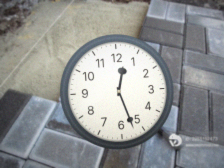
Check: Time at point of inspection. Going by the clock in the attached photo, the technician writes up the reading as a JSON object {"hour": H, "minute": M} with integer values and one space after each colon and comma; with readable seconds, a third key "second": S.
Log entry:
{"hour": 12, "minute": 27}
